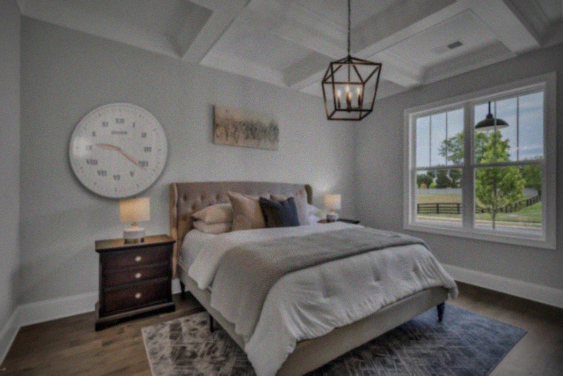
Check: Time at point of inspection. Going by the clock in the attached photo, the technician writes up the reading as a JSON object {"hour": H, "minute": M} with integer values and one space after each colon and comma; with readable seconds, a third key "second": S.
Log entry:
{"hour": 9, "minute": 21}
